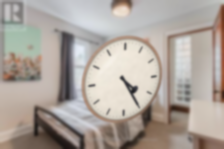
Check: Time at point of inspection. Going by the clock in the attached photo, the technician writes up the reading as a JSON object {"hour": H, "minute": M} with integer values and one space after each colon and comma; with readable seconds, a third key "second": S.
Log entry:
{"hour": 4, "minute": 25}
